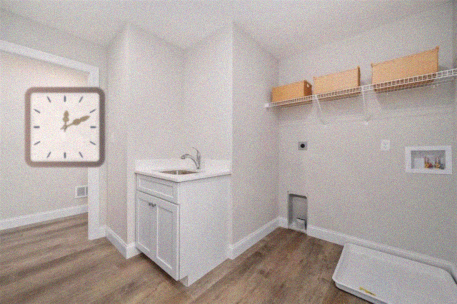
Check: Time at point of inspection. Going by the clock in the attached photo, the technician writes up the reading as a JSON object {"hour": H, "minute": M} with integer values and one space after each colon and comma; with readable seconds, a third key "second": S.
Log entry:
{"hour": 12, "minute": 11}
